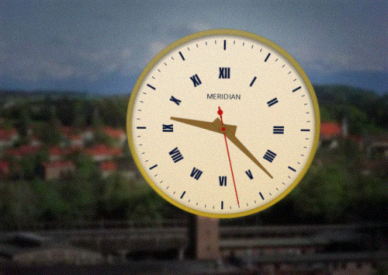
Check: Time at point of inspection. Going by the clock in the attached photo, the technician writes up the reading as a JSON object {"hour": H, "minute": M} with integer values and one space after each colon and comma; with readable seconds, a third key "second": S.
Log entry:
{"hour": 9, "minute": 22, "second": 28}
